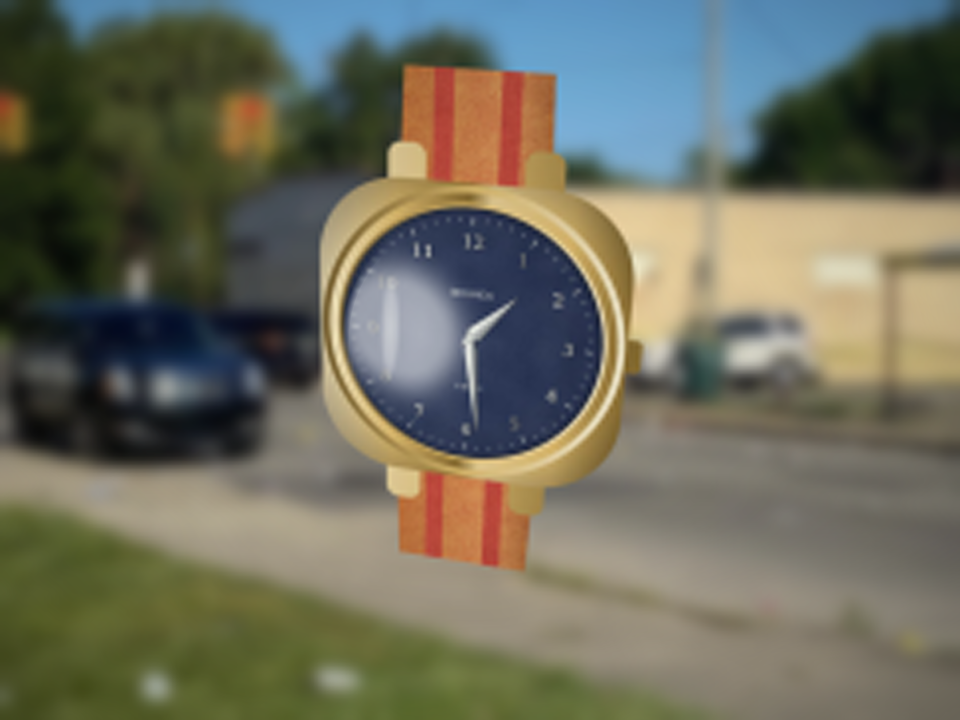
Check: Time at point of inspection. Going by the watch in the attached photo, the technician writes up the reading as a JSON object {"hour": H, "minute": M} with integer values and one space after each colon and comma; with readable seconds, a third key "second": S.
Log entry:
{"hour": 1, "minute": 29}
